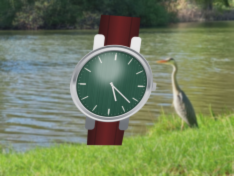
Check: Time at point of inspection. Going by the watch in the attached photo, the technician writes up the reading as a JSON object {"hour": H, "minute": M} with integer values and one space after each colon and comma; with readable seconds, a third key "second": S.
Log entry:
{"hour": 5, "minute": 22}
